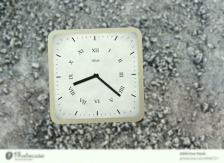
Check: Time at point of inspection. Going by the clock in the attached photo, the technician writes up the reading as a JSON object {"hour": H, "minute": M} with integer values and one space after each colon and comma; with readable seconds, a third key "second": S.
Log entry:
{"hour": 8, "minute": 22}
